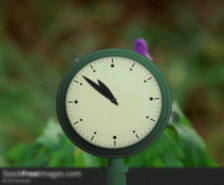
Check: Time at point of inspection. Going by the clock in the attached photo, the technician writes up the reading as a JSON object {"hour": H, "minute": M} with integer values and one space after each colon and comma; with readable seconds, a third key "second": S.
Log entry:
{"hour": 10, "minute": 52}
